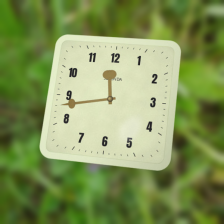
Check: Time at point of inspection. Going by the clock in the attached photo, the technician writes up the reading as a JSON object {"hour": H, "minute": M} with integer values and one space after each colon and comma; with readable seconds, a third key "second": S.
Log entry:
{"hour": 11, "minute": 43}
